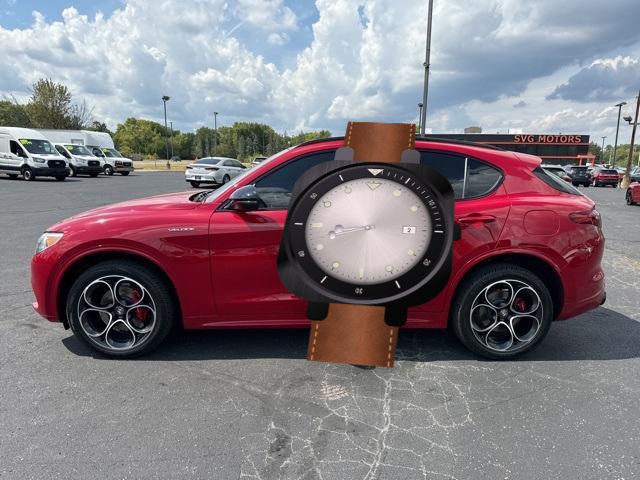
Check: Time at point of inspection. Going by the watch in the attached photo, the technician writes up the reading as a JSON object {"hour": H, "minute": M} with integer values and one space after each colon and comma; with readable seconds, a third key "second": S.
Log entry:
{"hour": 8, "minute": 42}
